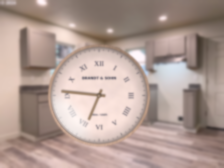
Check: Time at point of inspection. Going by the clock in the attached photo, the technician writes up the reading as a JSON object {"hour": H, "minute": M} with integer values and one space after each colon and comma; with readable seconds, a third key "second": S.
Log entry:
{"hour": 6, "minute": 46}
